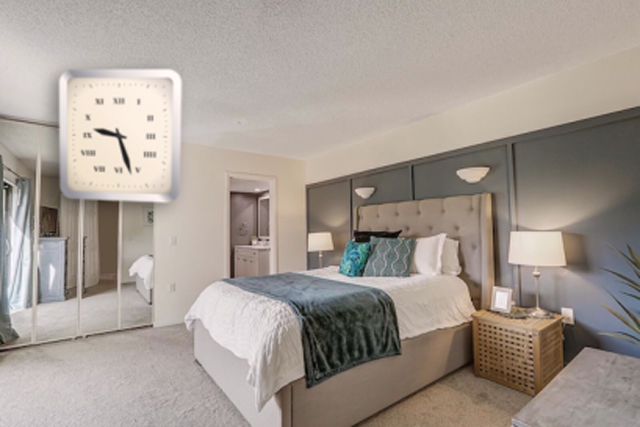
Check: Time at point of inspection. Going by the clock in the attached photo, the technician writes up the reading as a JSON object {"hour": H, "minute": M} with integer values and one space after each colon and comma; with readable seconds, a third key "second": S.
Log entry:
{"hour": 9, "minute": 27}
